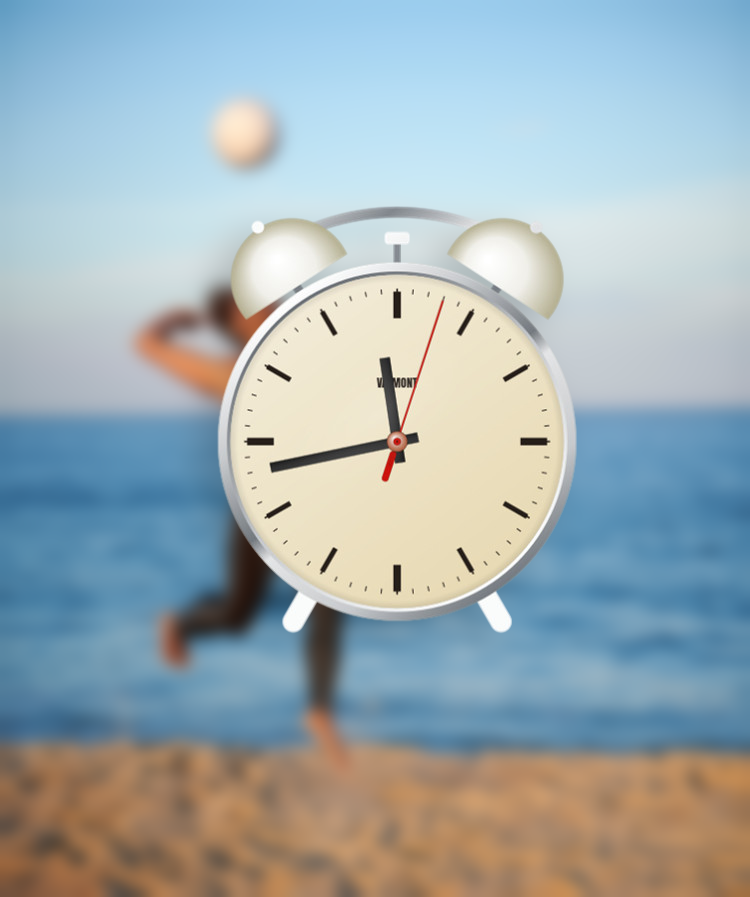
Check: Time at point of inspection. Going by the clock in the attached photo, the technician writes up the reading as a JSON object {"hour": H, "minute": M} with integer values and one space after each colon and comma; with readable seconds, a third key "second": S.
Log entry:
{"hour": 11, "minute": 43, "second": 3}
